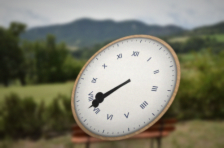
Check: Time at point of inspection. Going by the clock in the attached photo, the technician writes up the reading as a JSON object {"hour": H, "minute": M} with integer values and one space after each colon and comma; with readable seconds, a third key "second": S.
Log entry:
{"hour": 7, "minute": 37}
